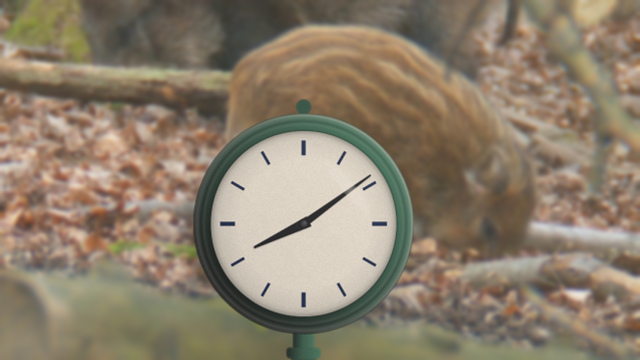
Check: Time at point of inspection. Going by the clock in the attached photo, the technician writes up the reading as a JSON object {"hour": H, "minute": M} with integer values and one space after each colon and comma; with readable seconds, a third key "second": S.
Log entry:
{"hour": 8, "minute": 9}
